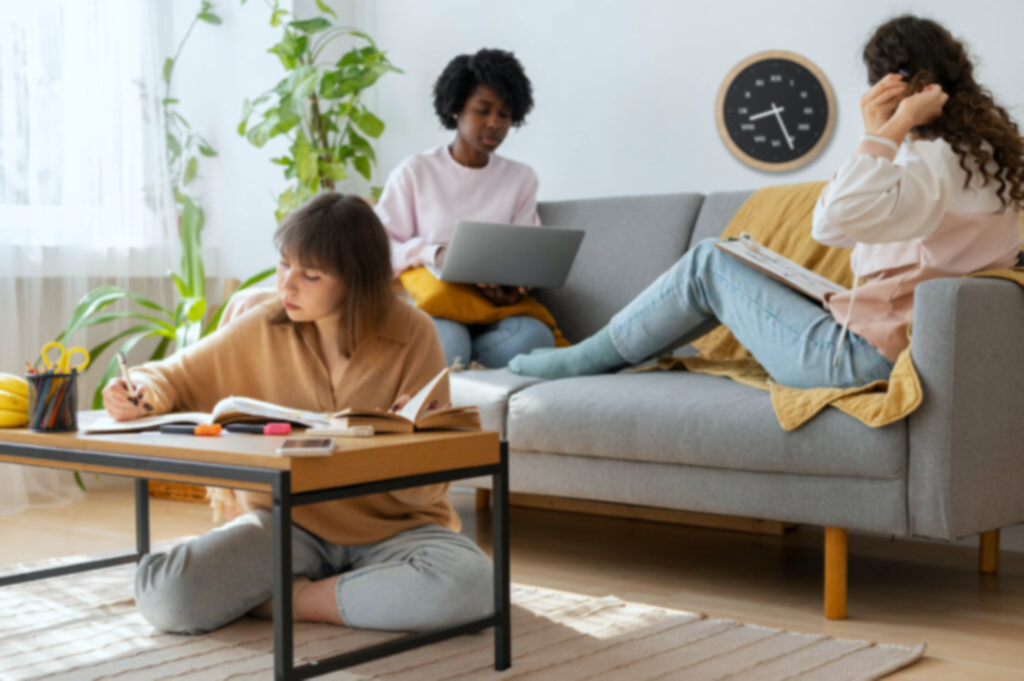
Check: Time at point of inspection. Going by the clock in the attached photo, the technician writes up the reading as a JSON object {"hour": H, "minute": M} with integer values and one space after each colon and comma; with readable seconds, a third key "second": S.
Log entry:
{"hour": 8, "minute": 26}
